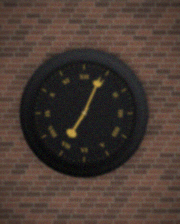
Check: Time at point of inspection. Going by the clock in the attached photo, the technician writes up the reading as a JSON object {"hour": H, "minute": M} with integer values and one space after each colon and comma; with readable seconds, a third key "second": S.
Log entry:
{"hour": 7, "minute": 4}
